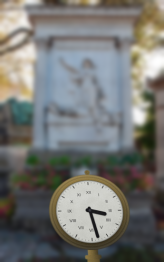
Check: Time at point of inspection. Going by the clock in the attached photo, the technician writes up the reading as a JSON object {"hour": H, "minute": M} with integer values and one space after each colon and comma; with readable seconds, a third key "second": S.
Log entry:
{"hour": 3, "minute": 28}
